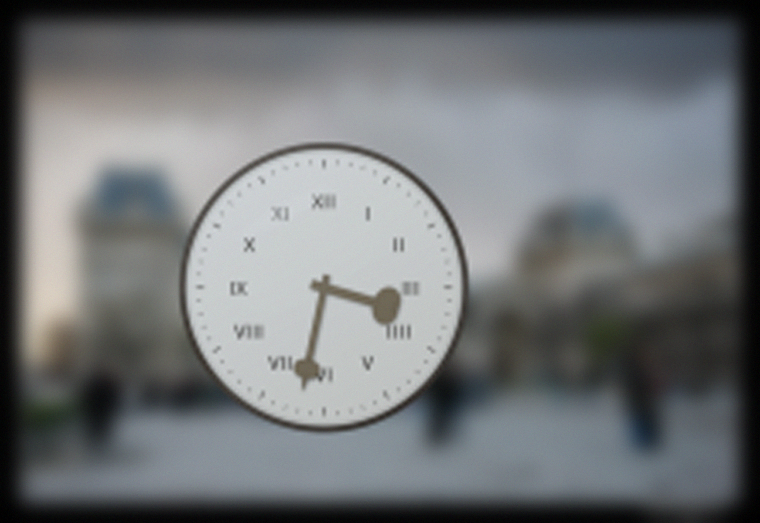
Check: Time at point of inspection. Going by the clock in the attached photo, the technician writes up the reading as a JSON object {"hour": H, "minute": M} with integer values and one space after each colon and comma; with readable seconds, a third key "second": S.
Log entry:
{"hour": 3, "minute": 32}
